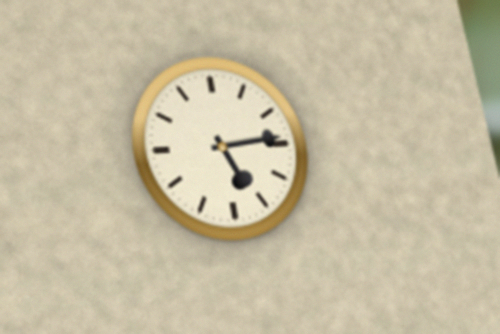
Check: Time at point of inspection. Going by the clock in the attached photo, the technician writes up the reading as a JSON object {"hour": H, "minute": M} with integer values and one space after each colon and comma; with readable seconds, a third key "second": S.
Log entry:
{"hour": 5, "minute": 14}
